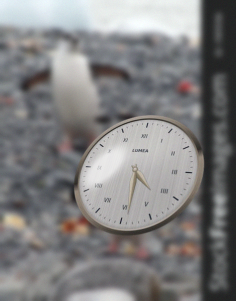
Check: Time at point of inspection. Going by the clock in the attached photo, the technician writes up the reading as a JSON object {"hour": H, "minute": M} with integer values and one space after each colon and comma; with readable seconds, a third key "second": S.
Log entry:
{"hour": 4, "minute": 29}
